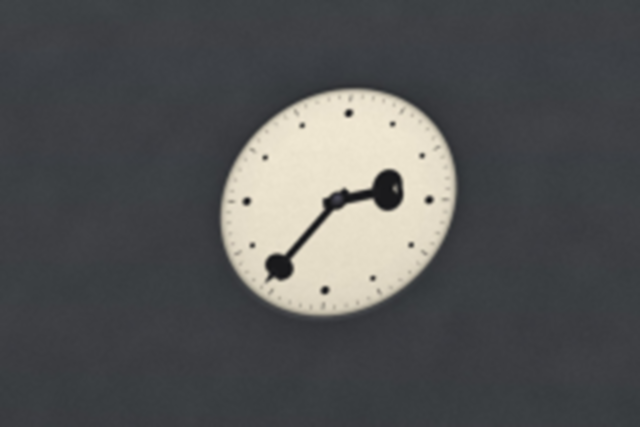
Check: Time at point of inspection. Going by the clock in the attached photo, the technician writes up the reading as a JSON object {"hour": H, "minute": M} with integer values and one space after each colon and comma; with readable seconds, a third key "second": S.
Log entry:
{"hour": 2, "minute": 36}
